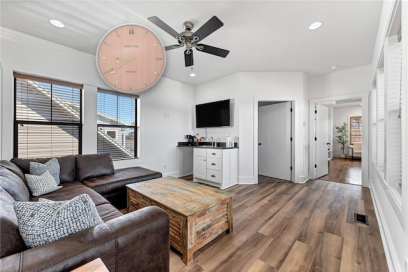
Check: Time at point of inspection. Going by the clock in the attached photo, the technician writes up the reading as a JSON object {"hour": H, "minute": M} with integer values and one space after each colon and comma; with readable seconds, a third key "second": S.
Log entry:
{"hour": 8, "minute": 39}
